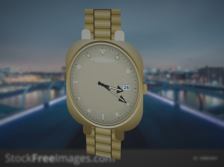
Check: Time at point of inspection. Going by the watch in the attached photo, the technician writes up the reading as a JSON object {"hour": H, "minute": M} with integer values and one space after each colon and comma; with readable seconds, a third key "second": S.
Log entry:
{"hour": 3, "minute": 20}
